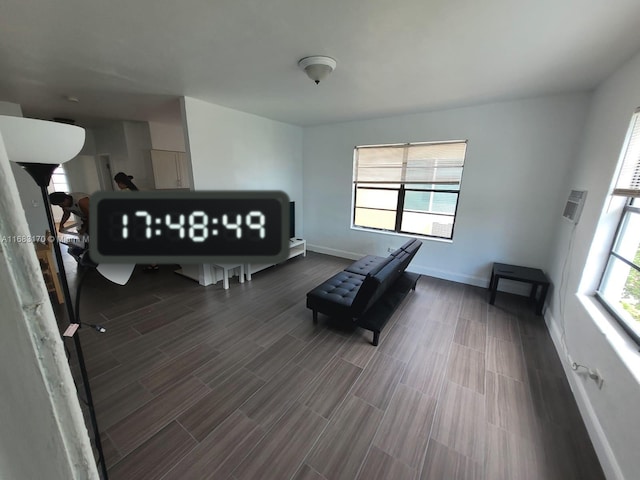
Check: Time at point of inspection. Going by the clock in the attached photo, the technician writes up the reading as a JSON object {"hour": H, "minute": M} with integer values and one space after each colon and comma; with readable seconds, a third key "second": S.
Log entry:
{"hour": 17, "minute": 48, "second": 49}
